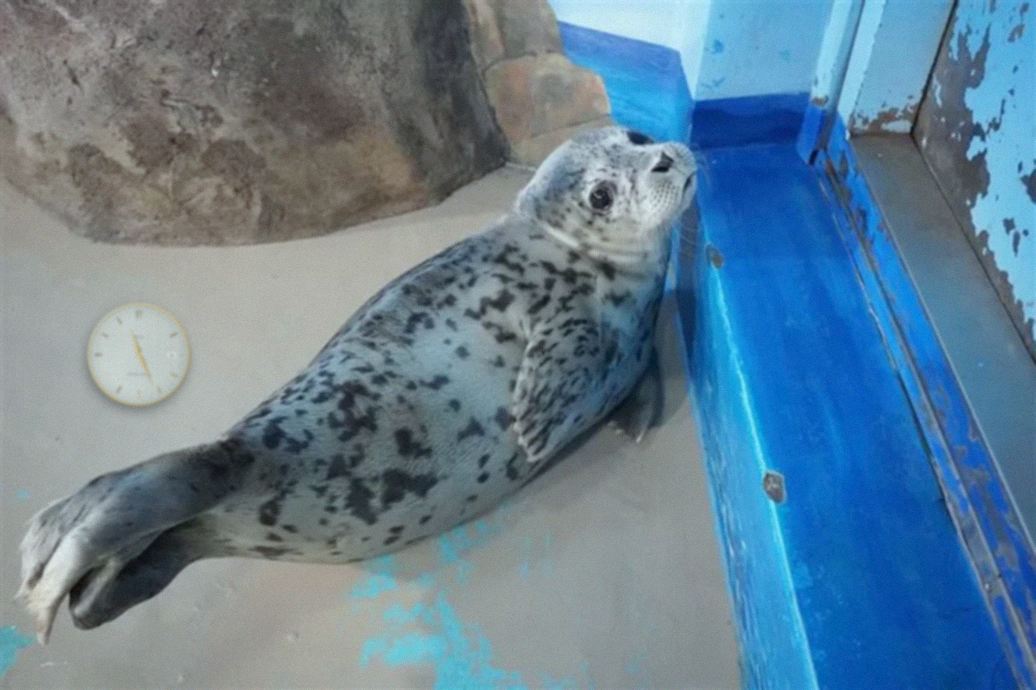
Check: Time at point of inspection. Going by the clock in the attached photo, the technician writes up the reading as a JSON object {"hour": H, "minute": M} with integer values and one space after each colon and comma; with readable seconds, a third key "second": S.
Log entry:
{"hour": 11, "minute": 26}
